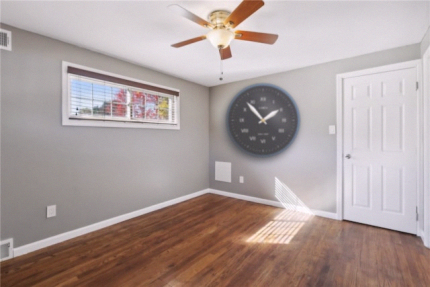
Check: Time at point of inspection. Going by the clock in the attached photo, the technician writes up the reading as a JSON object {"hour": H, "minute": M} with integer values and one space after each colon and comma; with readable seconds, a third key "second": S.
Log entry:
{"hour": 1, "minute": 53}
